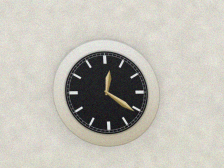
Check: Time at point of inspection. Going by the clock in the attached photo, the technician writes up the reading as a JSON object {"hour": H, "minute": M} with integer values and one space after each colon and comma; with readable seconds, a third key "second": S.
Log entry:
{"hour": 12, "minute": 21}
